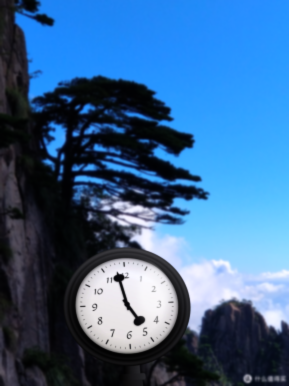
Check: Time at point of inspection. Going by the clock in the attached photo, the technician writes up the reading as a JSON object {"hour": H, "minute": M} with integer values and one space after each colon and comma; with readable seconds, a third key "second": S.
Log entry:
{"hour": 4, "minute": 58}
